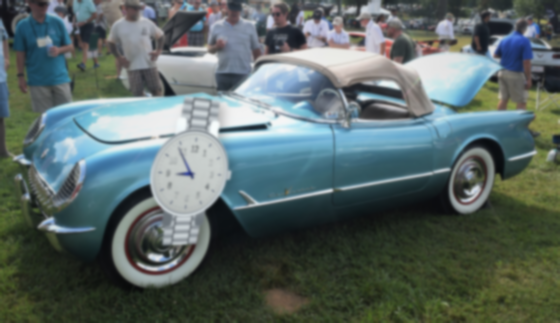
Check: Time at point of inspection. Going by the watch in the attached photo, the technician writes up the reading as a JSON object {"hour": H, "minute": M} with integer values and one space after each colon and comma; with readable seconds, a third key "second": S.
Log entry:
{"hour": 8, "minute": 54}
